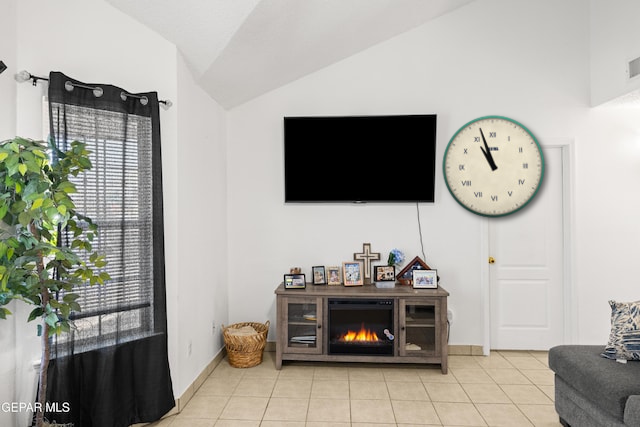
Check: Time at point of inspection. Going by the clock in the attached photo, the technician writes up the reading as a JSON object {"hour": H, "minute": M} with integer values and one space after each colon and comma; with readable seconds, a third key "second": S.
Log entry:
{"hour": 10, "minute": 57}
